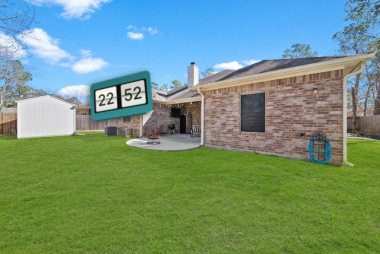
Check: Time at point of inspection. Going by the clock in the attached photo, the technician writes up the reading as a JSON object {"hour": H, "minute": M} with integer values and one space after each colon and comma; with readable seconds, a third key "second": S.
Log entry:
{"hour": 22, "minute": 52}
